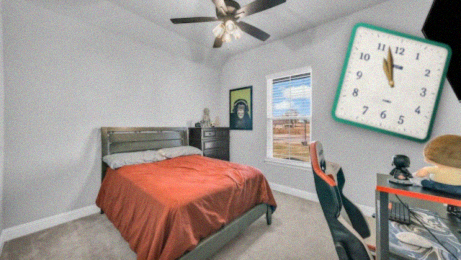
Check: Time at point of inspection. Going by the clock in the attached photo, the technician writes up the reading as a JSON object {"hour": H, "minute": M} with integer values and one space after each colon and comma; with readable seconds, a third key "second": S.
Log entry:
{"hour": 10, "minute": 57}
